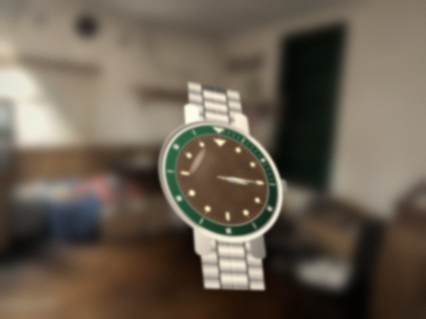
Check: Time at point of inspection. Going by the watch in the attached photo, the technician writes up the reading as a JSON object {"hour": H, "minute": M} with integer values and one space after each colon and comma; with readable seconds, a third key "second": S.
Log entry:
{"hour": 3, "minute": 15}
